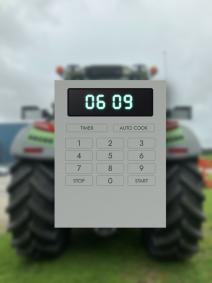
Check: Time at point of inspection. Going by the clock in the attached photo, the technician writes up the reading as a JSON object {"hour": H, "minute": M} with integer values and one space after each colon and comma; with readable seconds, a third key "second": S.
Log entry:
{"hour": 6, "minute": 9}
